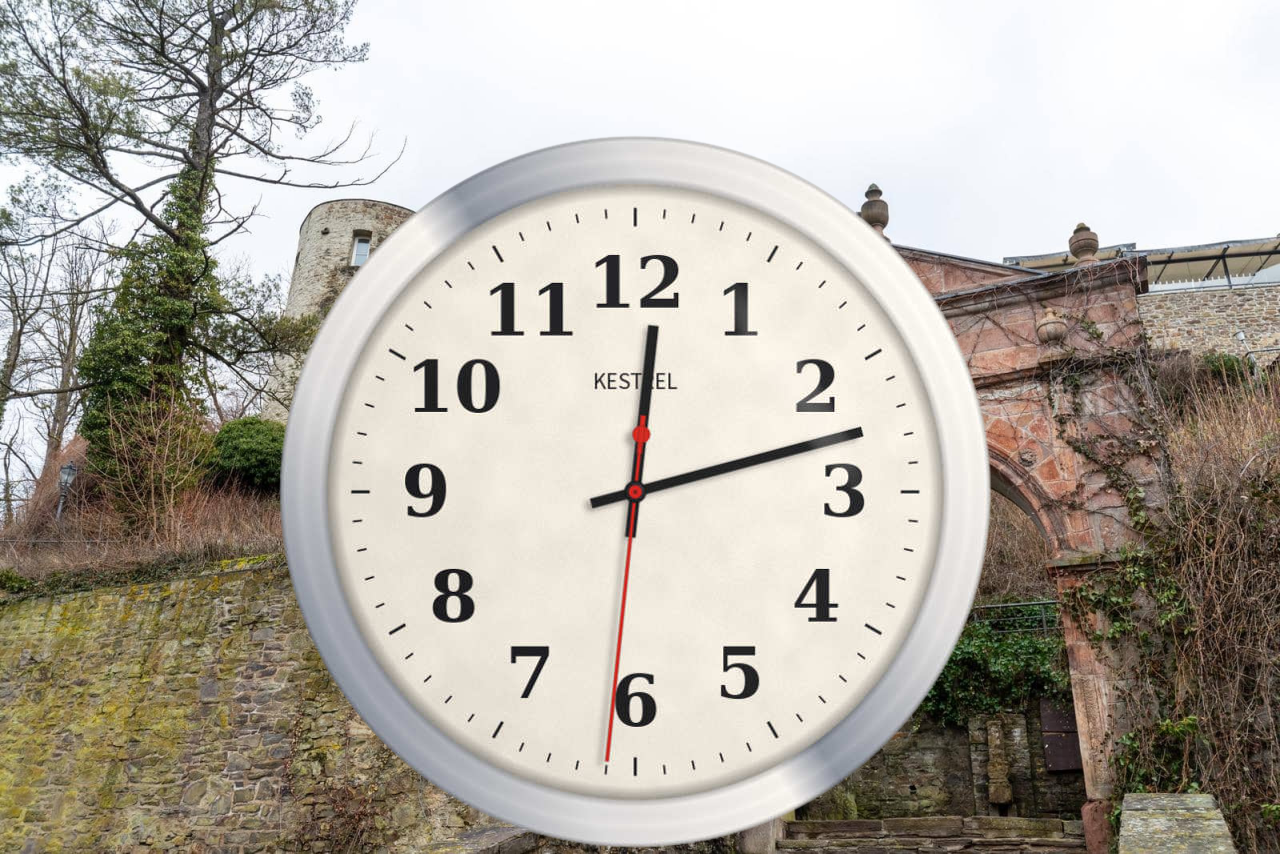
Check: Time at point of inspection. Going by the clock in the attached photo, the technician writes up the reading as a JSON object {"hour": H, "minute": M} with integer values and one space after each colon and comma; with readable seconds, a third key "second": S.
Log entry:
{"hour": 12, "minute": 12, "second": 31}
